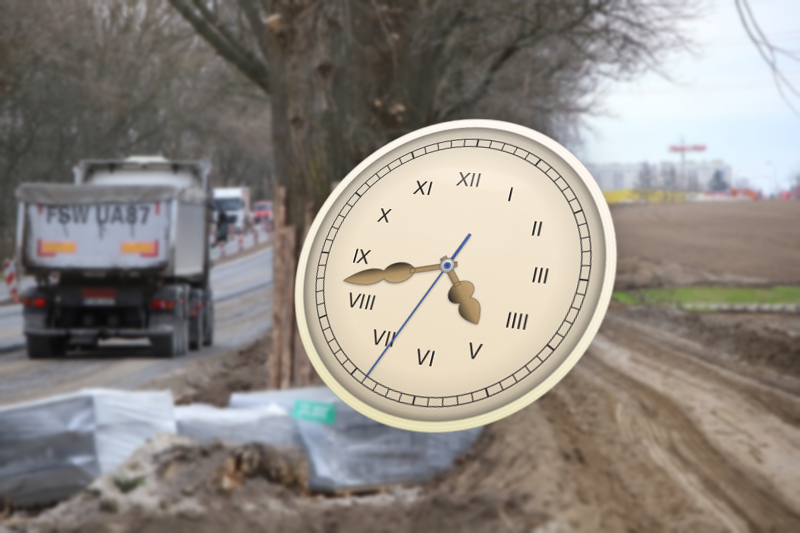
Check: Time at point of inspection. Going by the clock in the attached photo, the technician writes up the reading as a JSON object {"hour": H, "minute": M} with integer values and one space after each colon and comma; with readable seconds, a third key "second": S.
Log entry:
{"hour": 4, "minute": 42, "second": 34}
